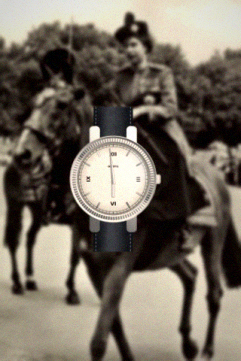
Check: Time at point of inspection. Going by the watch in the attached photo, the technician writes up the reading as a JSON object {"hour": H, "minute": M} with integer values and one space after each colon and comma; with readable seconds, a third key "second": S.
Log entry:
{"hour": 5, "minute": 59}
